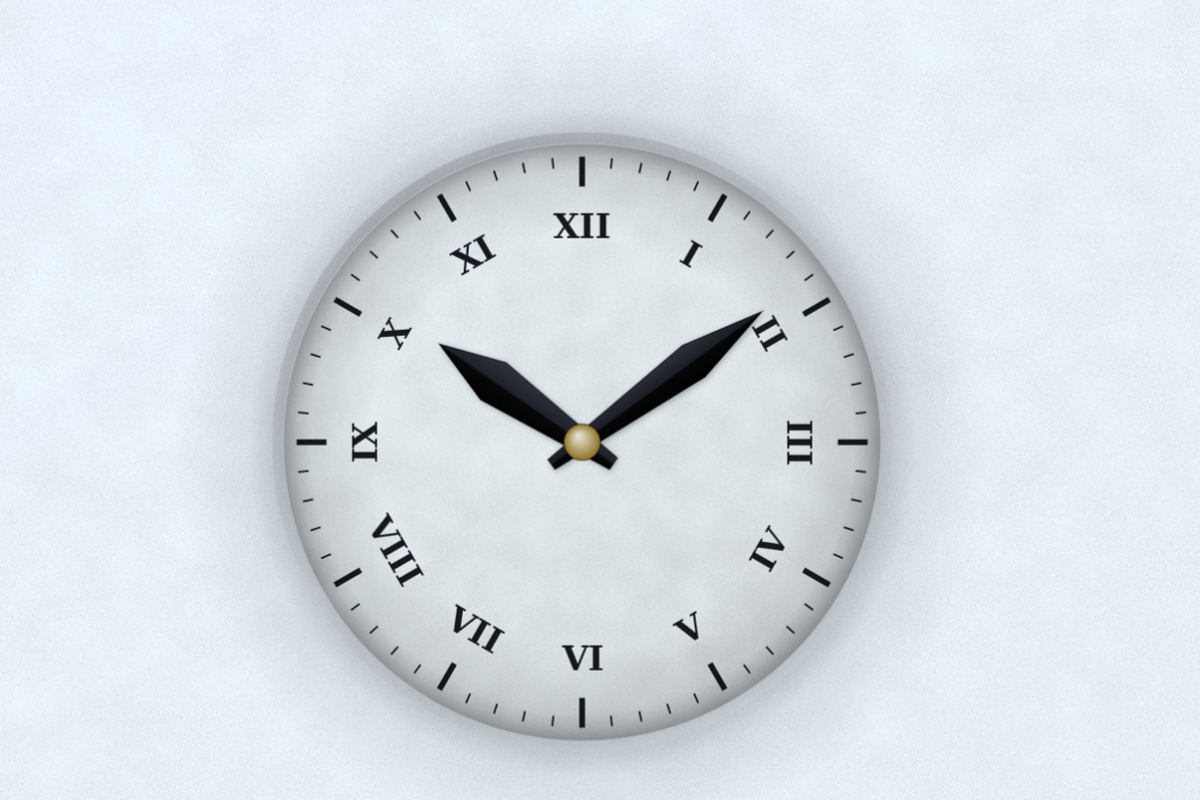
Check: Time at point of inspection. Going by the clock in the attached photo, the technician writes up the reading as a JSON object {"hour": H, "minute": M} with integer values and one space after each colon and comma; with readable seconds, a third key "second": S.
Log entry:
{"hour": 10, "minute": 9}
